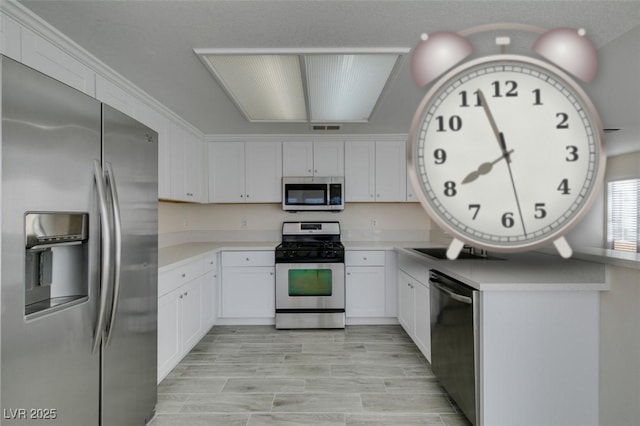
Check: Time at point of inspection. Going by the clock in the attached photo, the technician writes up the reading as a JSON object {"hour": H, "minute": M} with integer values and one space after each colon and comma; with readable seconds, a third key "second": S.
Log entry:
{"hour": 7, "minute": 56, "second": 28}
